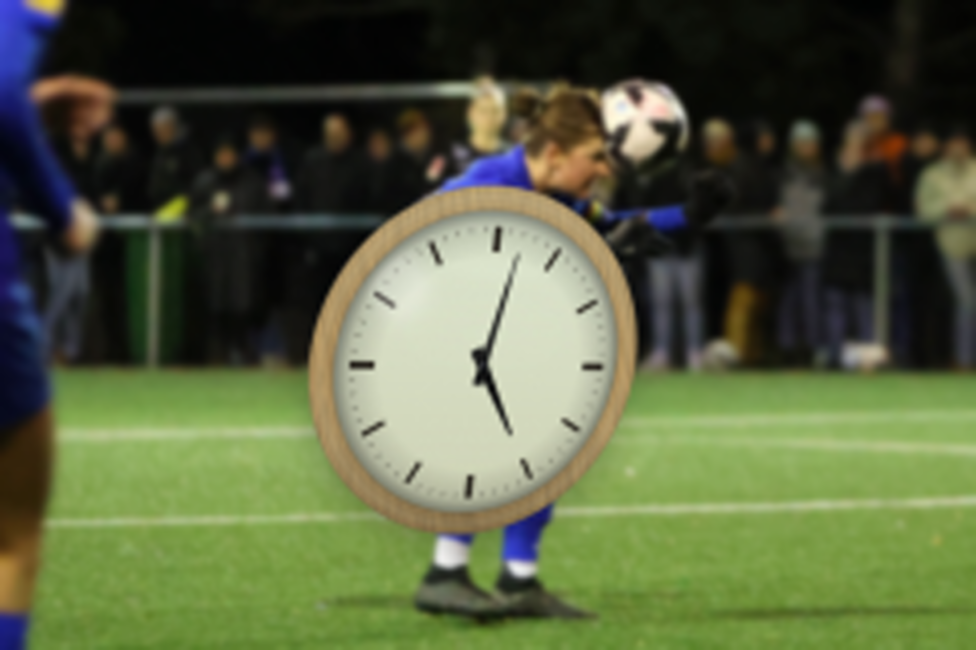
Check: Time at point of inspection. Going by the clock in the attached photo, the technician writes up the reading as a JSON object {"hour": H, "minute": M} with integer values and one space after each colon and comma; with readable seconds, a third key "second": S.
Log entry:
{"hour": 5, "minute": 2}
